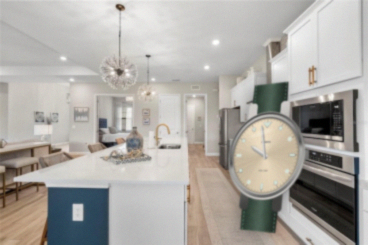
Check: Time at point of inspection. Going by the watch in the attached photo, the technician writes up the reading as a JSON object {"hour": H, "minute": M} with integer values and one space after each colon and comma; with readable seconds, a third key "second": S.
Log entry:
{"hour": 9, "minute": 58}
